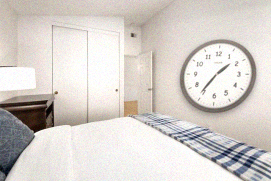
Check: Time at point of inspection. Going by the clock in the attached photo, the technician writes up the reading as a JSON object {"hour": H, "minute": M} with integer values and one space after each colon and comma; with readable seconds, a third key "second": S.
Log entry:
{"hour": 1, "minute": 36}
